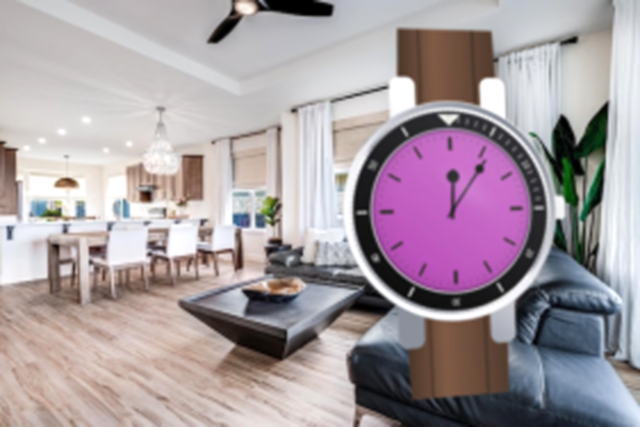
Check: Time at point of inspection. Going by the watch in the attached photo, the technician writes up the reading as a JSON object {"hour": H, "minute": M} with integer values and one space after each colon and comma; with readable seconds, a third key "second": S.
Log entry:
{"hour": 12, "minute": 6}
